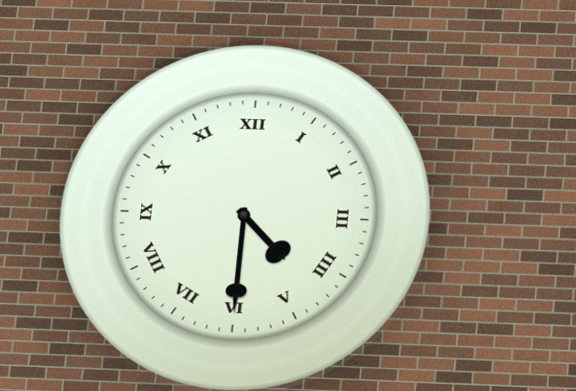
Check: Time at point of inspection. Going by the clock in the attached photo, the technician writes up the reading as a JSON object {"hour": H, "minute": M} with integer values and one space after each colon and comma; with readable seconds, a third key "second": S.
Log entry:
{"hour": 4, "minute": 30}
